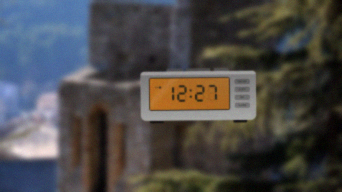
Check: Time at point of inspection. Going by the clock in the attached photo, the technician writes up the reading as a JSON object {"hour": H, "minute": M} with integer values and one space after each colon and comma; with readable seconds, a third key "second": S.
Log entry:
{"hour": 12, "minute": 27}
